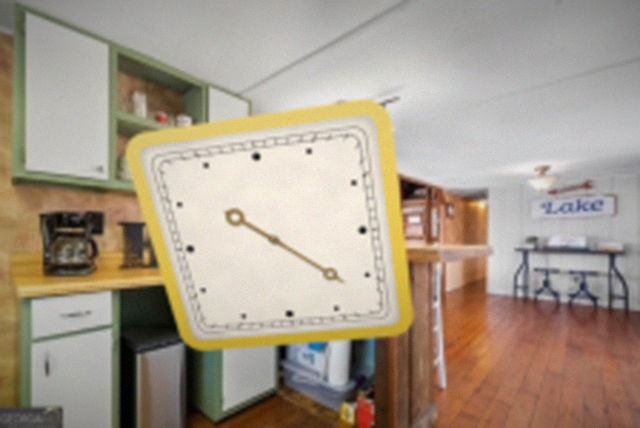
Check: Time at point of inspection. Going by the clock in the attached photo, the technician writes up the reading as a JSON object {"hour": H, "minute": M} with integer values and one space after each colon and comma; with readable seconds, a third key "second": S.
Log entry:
{"hour": 10, "minute": 22}
